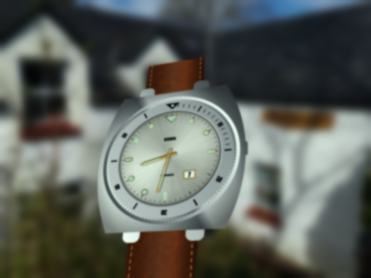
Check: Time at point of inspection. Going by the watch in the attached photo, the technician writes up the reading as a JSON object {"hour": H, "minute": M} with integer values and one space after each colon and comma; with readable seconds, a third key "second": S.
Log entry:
{"hour": 8, "minute": 32}
